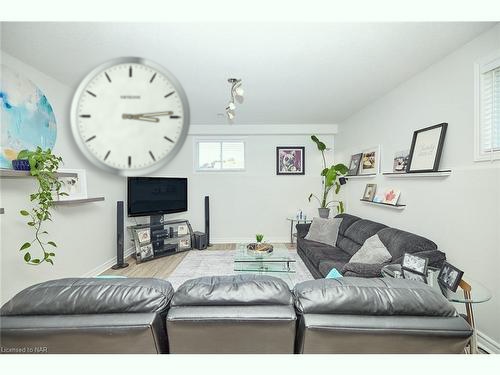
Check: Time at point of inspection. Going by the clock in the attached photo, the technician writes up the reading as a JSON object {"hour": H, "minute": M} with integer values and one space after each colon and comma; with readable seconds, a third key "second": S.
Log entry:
{"hour": 3, "minute": 14}
